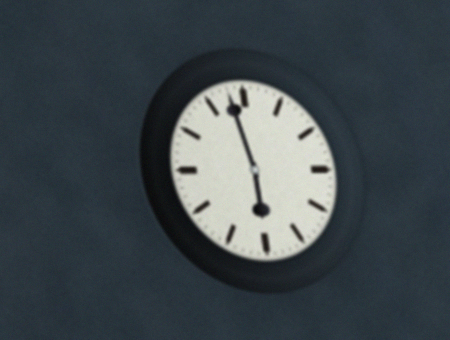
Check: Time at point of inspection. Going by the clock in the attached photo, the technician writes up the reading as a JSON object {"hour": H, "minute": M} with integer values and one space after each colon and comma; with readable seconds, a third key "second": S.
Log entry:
{"hour": 5, "minute": 58}
